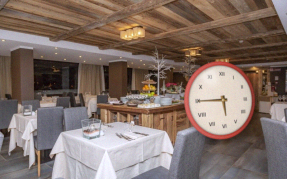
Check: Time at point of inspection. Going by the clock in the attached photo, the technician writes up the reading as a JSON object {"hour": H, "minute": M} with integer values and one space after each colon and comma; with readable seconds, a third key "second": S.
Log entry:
{"hour": 5, "minute": 45}
